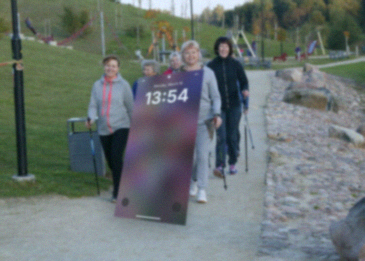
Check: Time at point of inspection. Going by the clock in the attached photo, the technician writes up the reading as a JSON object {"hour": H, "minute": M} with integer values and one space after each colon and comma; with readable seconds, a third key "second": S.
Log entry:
{"hour": 13, "minute": 54}
